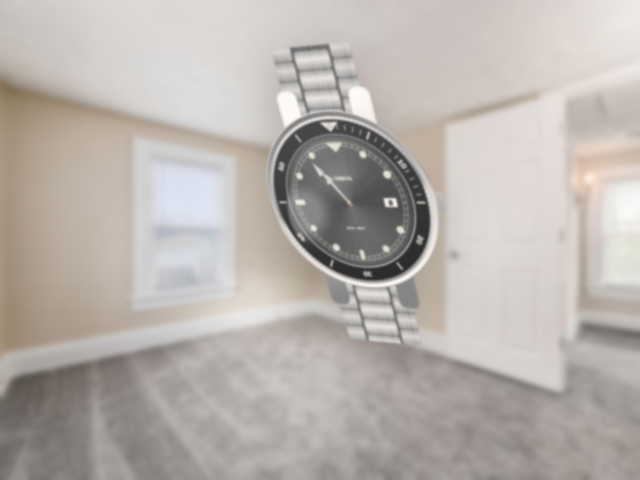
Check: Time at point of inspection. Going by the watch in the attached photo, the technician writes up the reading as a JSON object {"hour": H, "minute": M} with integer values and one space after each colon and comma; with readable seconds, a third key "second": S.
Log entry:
{"hour": 10, "minute": 54}
